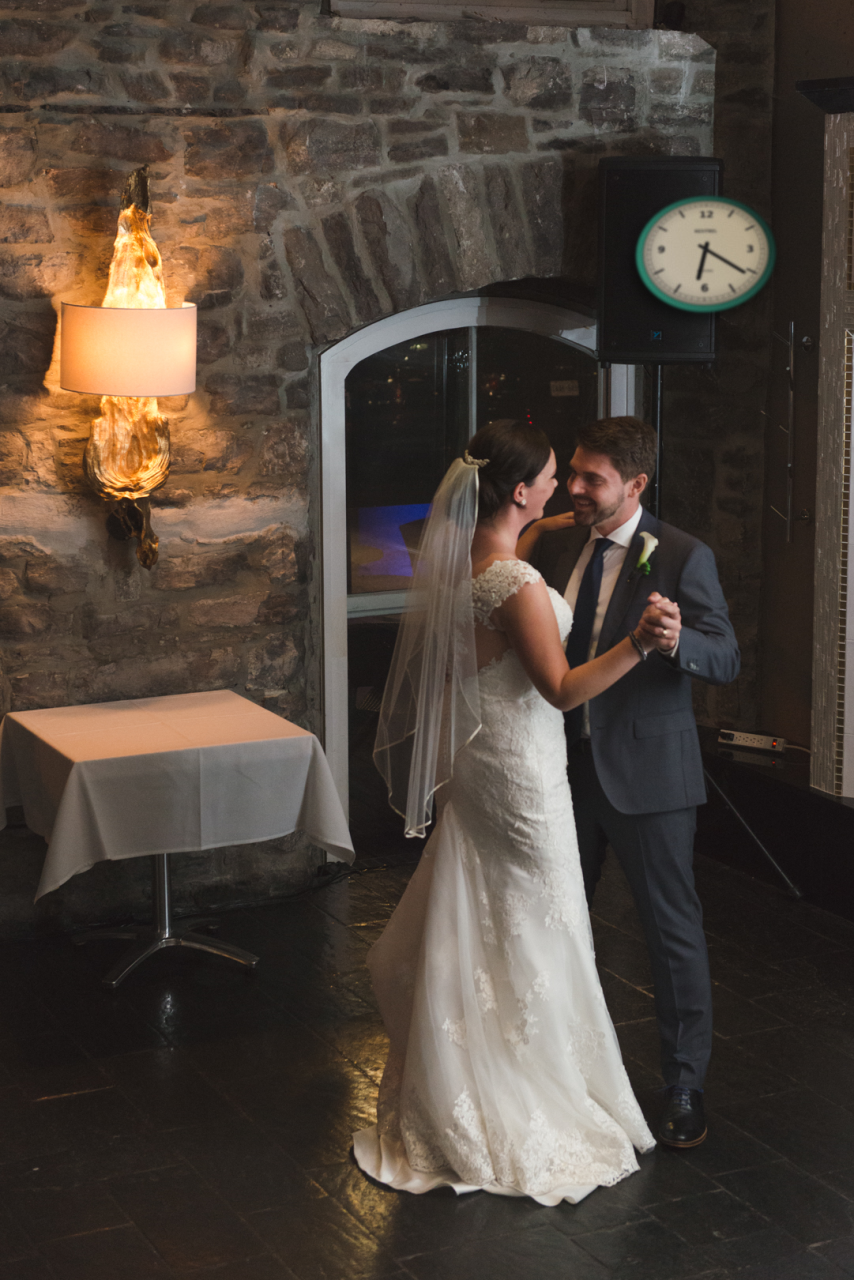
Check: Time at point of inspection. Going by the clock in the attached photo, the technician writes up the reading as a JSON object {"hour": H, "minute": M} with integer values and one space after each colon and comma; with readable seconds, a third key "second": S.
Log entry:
{"hour": 6, "minute": 21}
